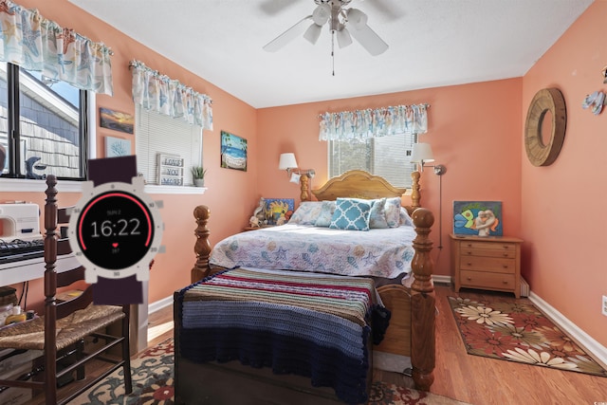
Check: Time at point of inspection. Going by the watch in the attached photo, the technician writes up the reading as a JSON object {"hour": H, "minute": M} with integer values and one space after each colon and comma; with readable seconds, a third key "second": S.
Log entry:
{"hour": 16, "minute": 22}
